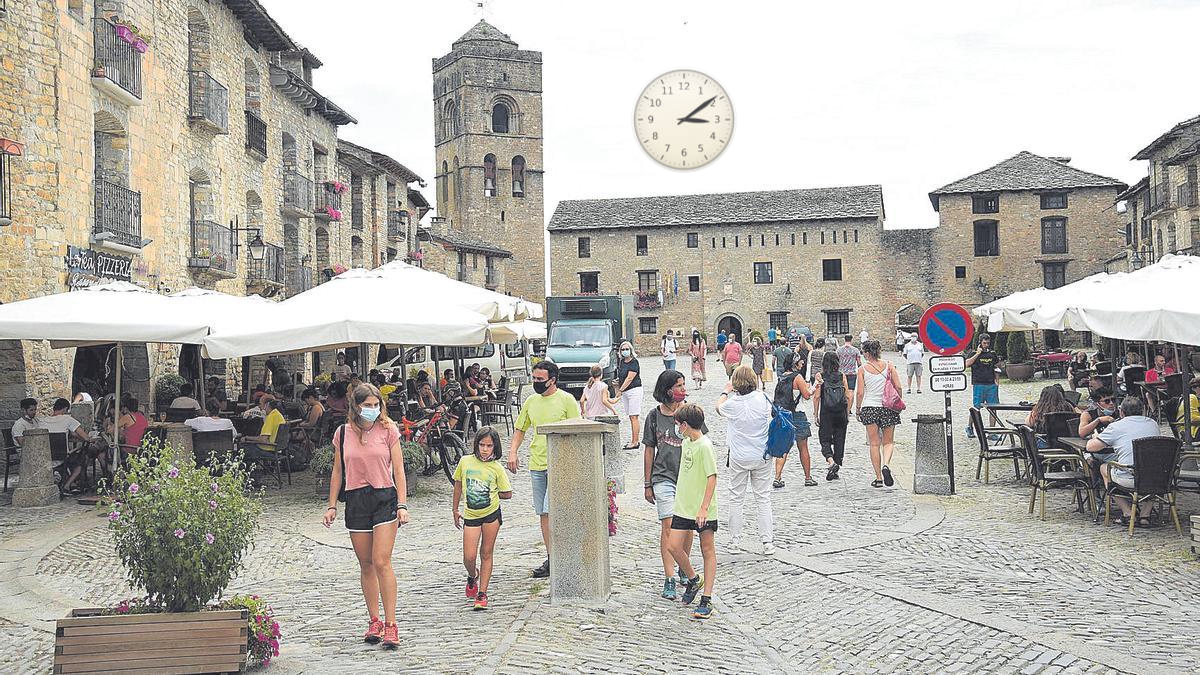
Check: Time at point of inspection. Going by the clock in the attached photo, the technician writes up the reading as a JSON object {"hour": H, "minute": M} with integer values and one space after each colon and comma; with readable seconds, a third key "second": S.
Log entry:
{"hour": 3, "minute": 9}
